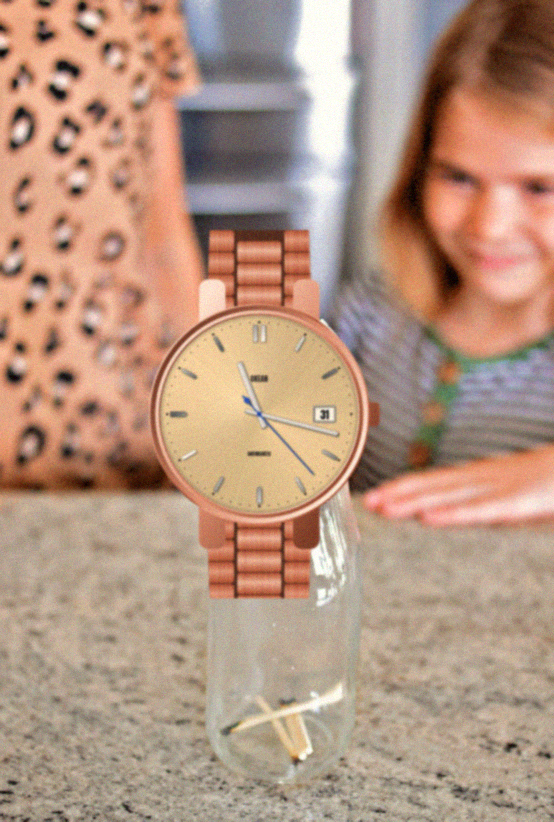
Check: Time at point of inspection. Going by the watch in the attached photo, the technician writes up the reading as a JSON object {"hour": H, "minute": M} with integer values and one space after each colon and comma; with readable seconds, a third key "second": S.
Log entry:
{"hour": 11, "minute": 17, "second": 23}
